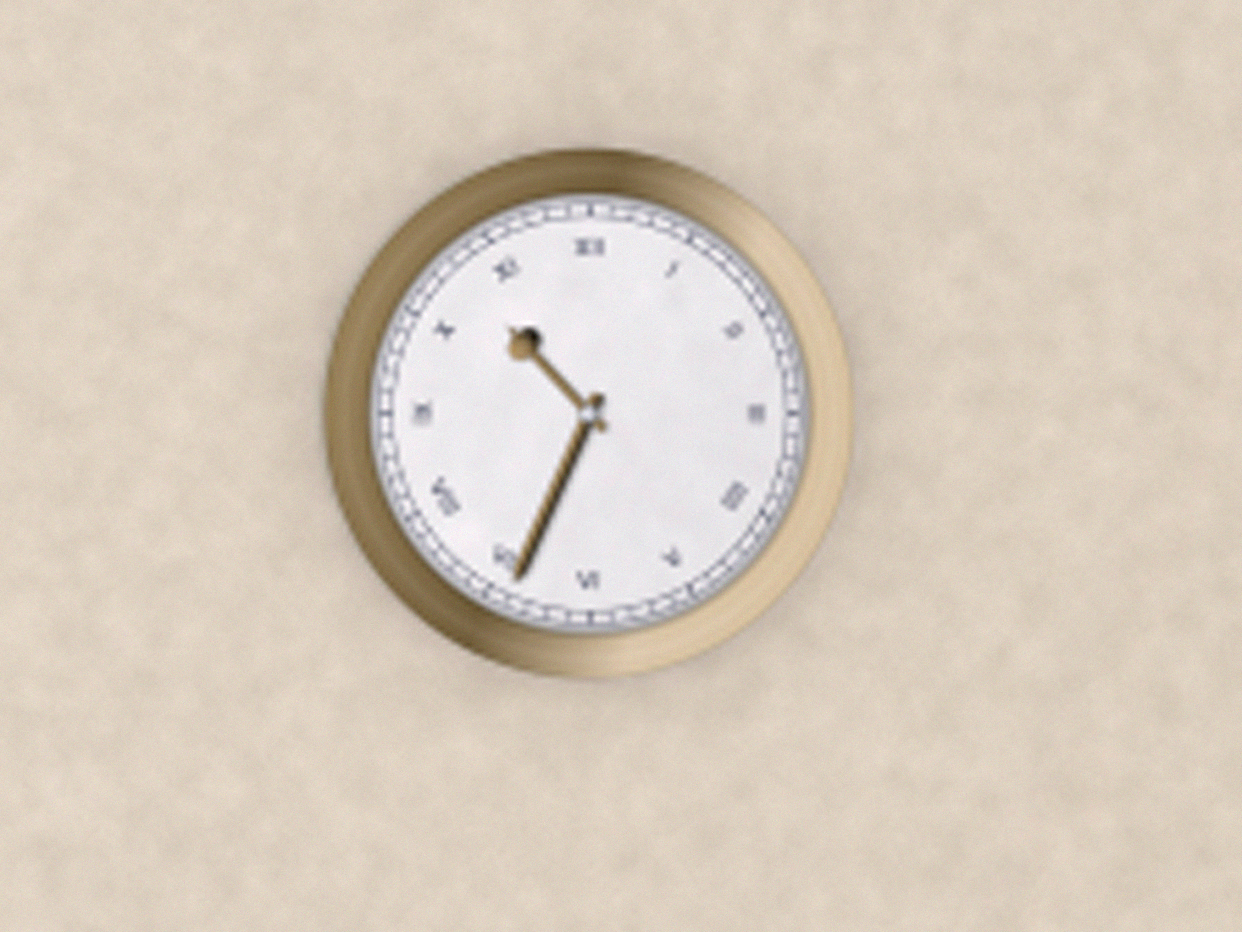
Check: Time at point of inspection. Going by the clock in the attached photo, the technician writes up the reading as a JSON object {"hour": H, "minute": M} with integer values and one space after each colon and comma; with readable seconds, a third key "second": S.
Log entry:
{"hour": 10, "minute": 34}
